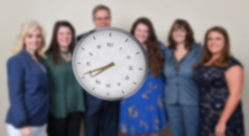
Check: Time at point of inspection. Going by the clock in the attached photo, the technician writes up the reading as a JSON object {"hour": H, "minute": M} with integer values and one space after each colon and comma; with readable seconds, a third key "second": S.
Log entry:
{"hour": 7, "minute": 41}
